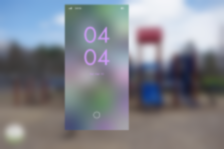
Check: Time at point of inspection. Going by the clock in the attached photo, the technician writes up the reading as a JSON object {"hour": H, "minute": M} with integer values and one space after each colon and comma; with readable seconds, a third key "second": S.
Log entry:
{"hour": 4, "minute": 4}
